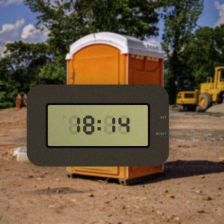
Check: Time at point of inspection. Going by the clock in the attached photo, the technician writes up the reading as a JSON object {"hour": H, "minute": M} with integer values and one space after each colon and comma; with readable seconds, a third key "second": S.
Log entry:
{"hour": 18, "minute": 14}
